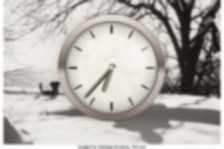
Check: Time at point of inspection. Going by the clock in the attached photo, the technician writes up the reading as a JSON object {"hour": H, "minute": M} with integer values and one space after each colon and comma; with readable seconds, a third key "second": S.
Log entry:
{"hour": 6, "minute": 37}
